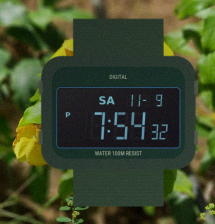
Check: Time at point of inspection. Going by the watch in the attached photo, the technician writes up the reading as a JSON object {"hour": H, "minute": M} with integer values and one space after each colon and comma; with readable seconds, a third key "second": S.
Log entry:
{"hour": 7, "minute": 54, "second": 32}
